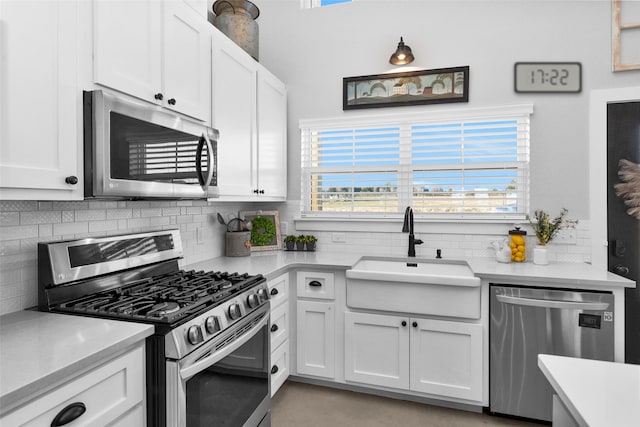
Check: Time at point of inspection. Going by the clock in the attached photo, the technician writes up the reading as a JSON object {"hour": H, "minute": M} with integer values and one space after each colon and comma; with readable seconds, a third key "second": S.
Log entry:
{"hour": 17, "minute": 22}
